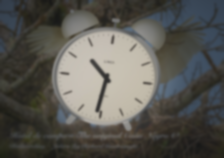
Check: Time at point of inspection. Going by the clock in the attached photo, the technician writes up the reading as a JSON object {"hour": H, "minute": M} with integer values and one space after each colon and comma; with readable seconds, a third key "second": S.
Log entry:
{"hour": 10, "minute": 31}
